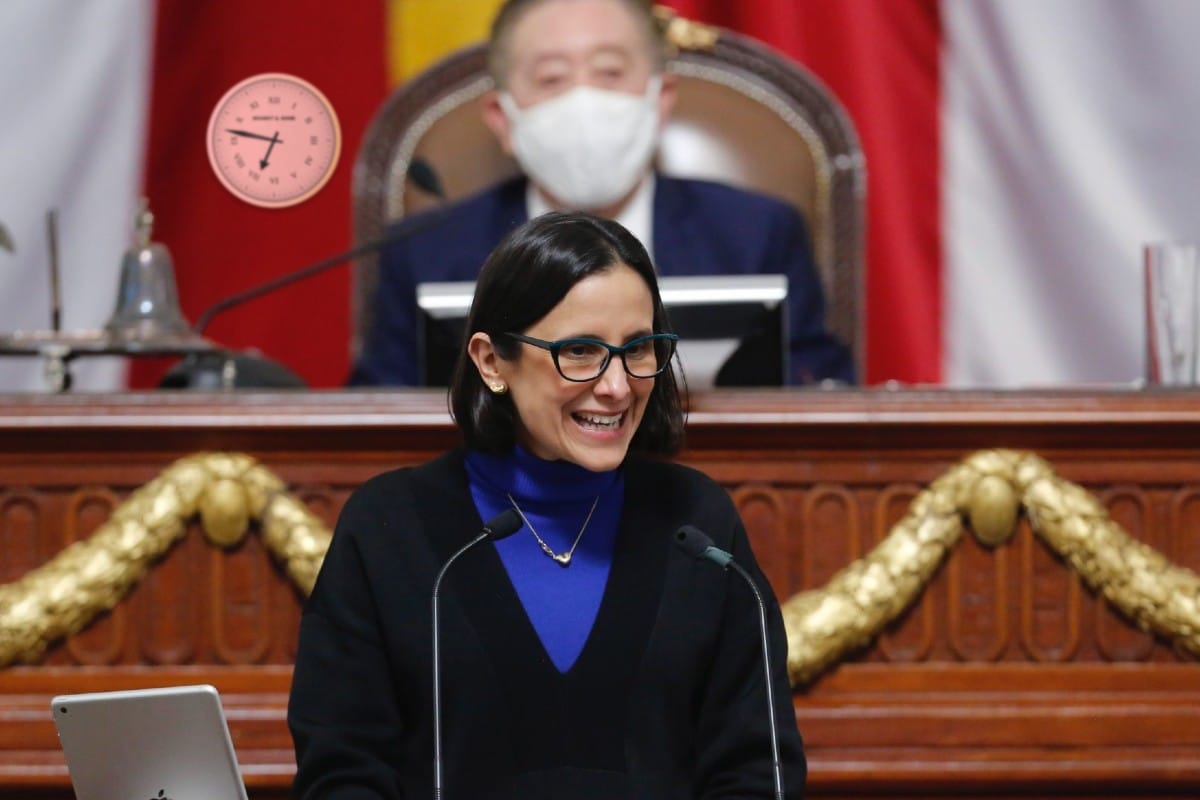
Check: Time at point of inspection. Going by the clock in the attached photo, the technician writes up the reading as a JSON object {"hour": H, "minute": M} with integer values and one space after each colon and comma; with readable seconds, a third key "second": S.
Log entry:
{"hour": 6, "minute": 47}
